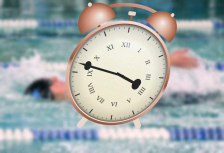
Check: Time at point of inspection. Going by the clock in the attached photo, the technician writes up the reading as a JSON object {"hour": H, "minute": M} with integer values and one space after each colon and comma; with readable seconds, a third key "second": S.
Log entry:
{"hour": 3, "minute": 47}
